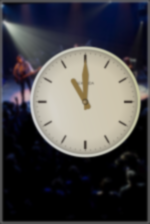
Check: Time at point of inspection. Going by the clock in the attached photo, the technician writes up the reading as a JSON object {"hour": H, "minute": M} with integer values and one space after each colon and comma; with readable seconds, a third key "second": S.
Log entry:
{"hour": 11, "minute": 0}
